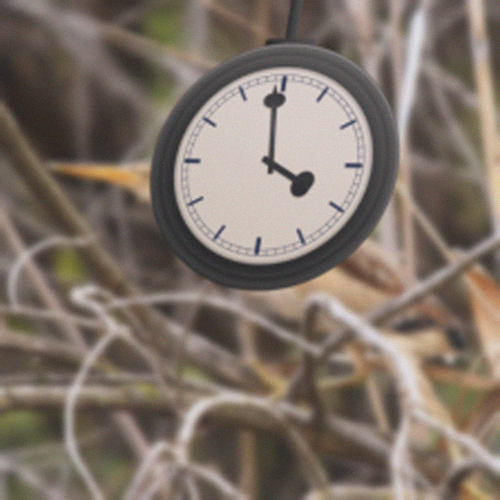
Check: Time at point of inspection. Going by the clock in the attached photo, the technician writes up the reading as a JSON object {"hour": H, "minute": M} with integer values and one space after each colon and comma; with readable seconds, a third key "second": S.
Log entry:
{"hour": 3, "minute": 59}
